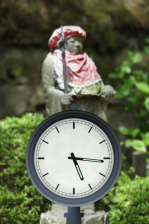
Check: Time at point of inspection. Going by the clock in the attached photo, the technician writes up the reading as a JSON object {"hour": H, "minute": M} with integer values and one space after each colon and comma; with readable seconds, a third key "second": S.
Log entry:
{"hour": 5, "minute": 16}
